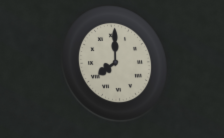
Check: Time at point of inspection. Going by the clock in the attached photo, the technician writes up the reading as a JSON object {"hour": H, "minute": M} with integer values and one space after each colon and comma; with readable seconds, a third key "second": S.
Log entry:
{"hour": 8, "minute": 1}
